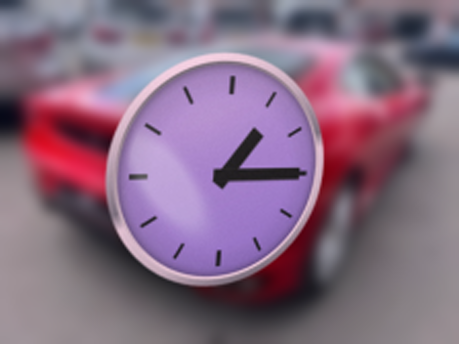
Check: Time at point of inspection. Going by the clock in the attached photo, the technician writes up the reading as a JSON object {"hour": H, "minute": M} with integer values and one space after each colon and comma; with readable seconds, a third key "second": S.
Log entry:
{"hour": 1, "minute": 15}
